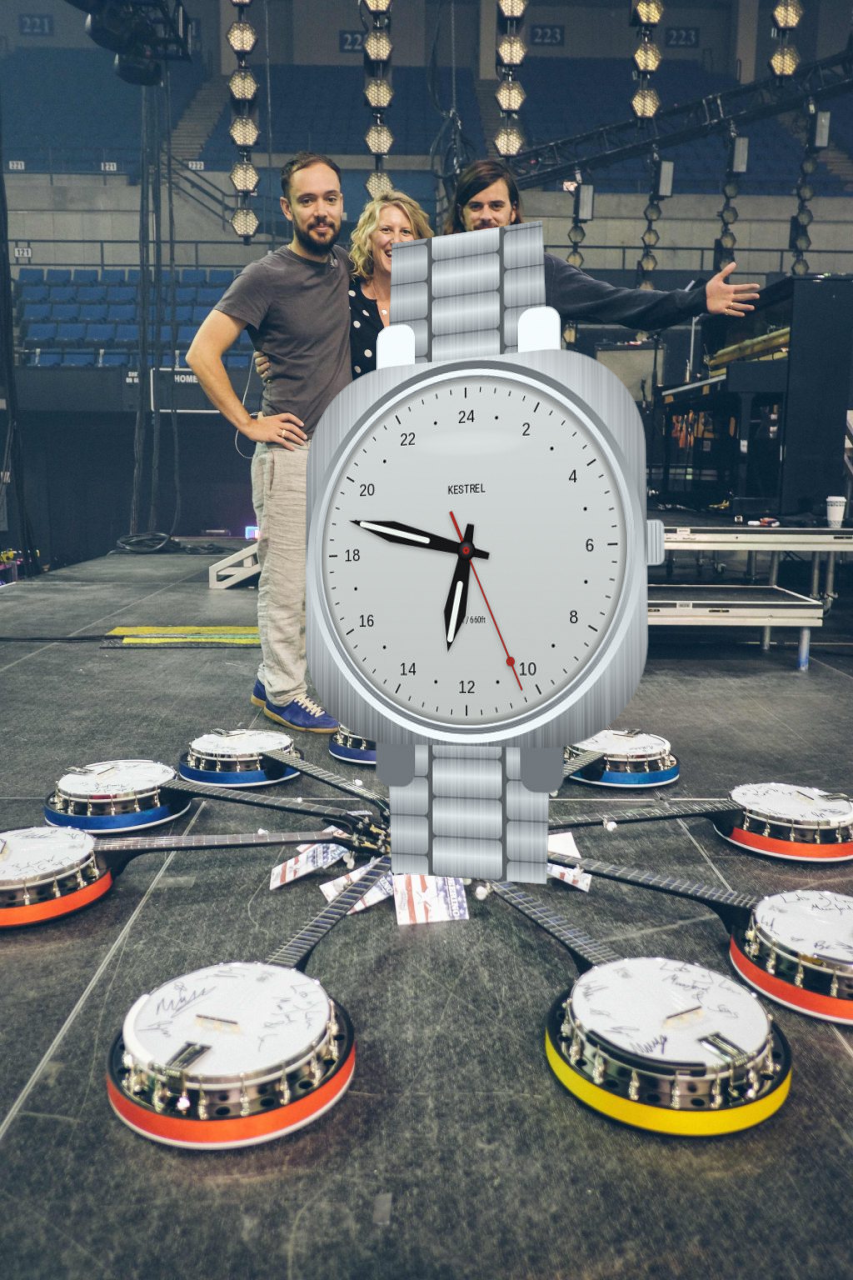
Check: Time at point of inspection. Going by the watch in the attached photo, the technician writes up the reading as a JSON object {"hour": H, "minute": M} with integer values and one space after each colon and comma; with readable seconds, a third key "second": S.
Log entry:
{"hour": 12, "minute": 47, "second": 26}
